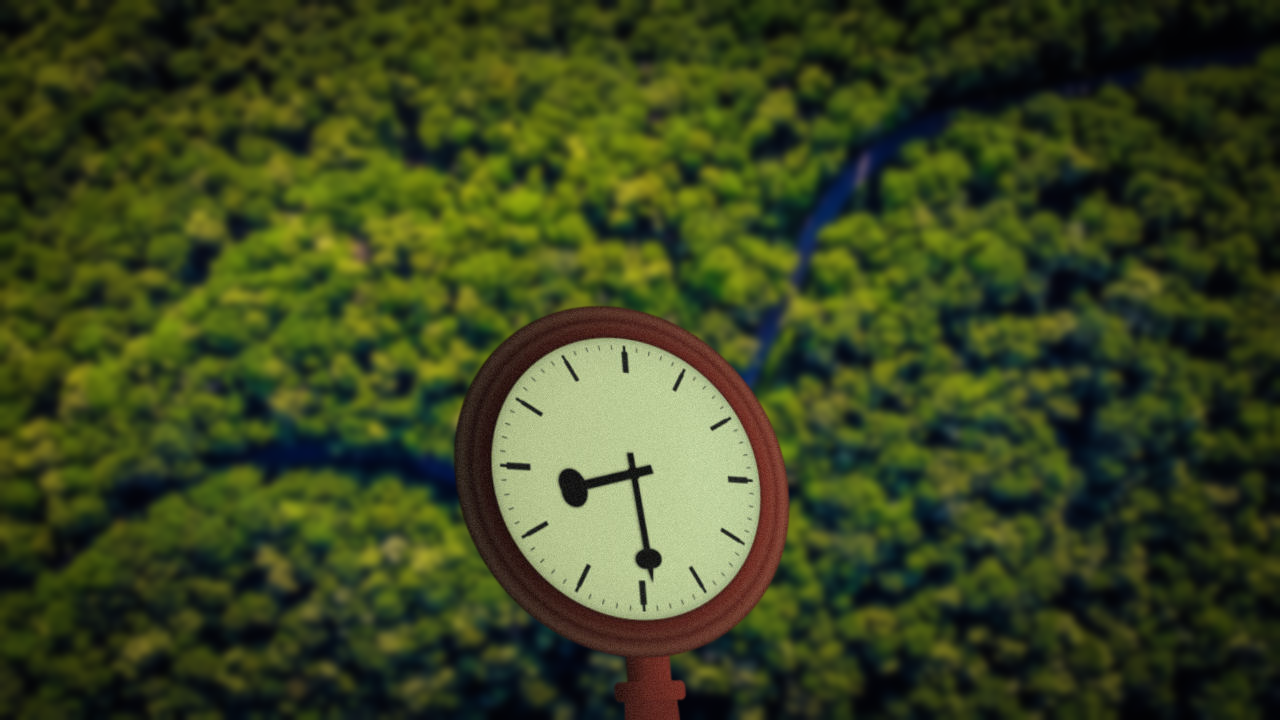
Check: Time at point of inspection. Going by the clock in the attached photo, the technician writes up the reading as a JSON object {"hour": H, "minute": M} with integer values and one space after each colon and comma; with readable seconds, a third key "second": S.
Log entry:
{"hour": 8, "minute": 29}
